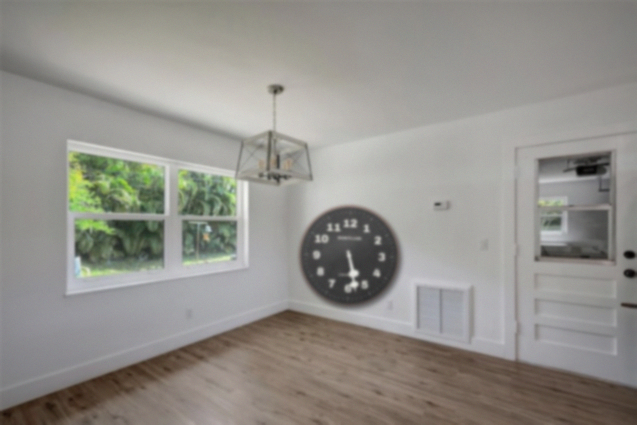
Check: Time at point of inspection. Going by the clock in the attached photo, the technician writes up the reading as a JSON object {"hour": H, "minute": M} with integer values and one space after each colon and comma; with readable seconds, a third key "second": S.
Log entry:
{"hour": 5, "minute": 28}
